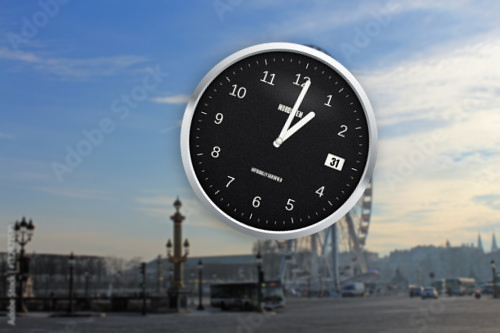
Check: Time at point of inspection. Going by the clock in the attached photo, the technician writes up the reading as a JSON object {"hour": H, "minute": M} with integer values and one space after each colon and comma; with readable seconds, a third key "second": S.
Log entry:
{"hour": 1, "minute": 1}
